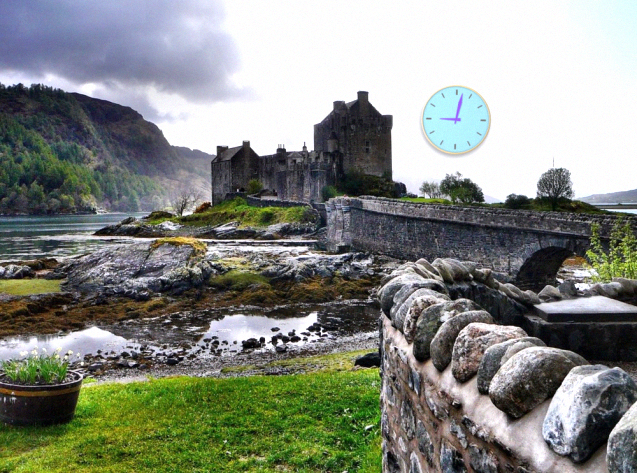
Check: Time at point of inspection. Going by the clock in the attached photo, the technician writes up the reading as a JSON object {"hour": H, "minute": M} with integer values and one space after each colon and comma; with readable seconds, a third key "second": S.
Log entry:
{"hour": 9, "minute": 2}
